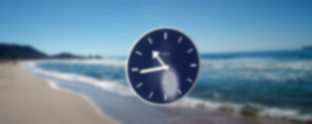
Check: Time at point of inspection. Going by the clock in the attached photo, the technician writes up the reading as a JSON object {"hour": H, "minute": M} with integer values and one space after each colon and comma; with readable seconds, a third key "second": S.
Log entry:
{"hour": 10, "minute": 44}
